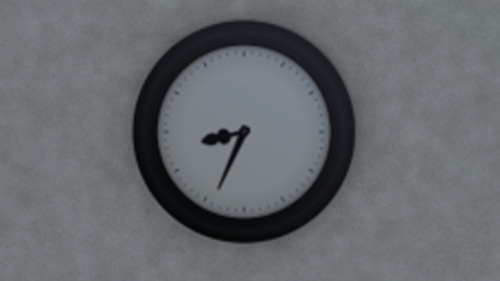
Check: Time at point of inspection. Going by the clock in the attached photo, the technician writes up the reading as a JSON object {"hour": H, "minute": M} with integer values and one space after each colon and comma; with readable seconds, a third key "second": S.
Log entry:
{"hour": 8, "minute": 34}
